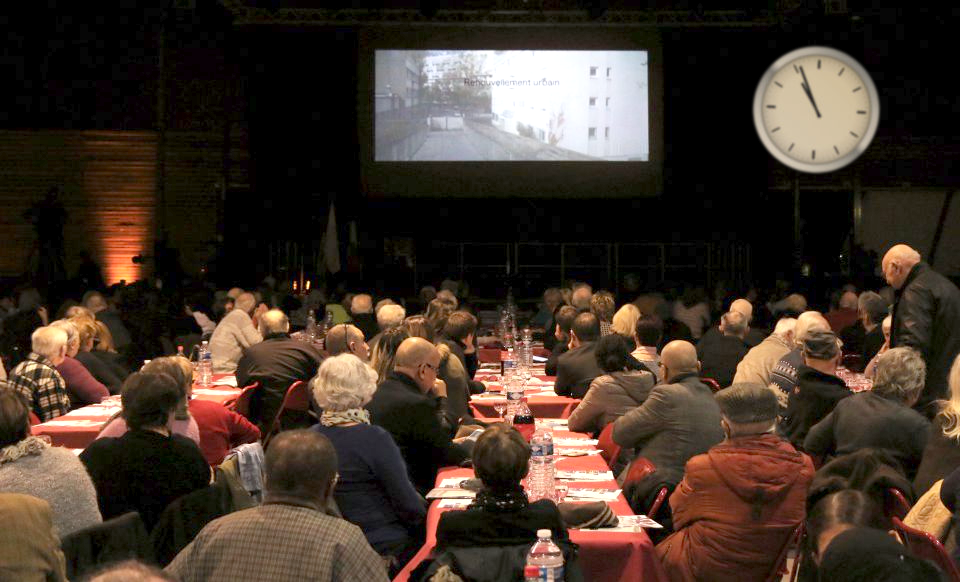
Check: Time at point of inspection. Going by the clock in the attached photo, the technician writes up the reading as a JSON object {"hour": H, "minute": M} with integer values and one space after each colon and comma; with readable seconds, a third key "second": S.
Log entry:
{"hour": 10, "minute": 56}
